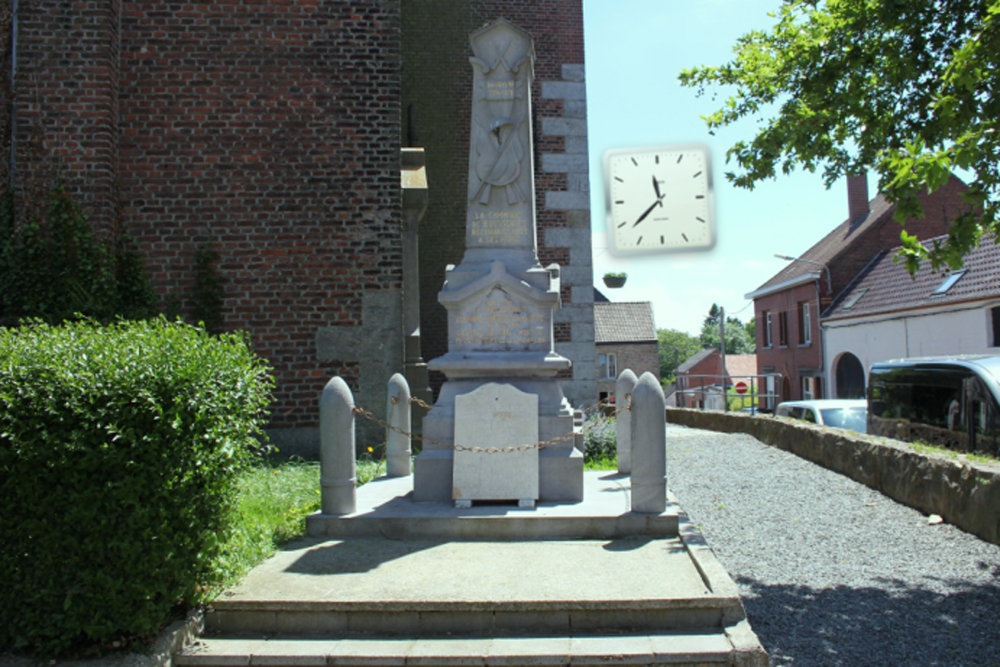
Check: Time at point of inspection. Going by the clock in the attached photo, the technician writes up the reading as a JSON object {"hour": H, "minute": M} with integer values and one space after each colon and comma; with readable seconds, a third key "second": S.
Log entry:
{"hour": 11, "minute": 38}
